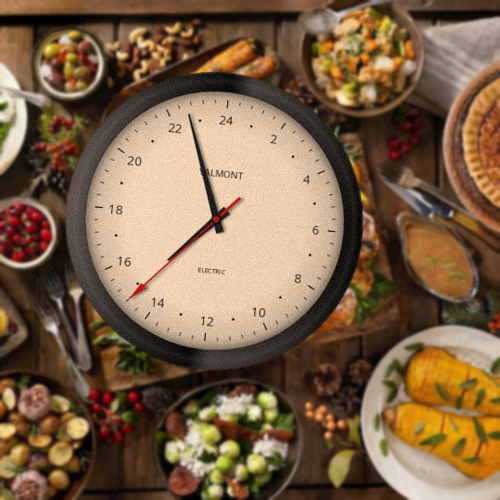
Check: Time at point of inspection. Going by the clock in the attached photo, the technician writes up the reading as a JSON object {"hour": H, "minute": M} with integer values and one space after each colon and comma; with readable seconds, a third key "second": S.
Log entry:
{"hour": 14, "minute": 56, "second": 37}
